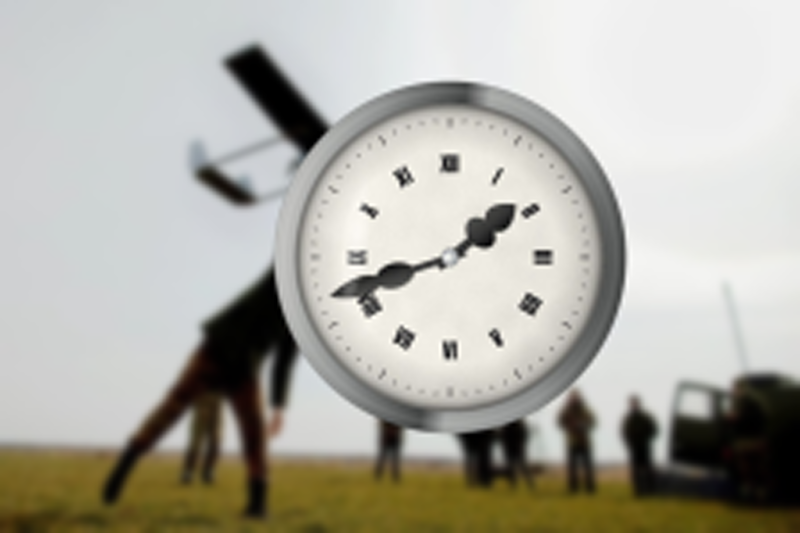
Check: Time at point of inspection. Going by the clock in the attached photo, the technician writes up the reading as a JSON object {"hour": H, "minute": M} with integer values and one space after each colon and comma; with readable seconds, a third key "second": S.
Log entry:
{"hour": 1, "minute": 42}
